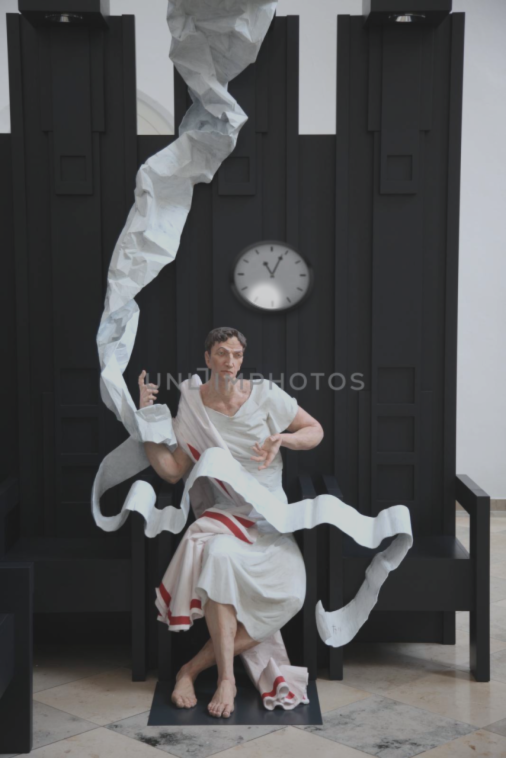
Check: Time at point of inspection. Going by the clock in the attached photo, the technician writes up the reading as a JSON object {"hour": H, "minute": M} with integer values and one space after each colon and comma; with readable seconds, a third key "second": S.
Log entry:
{"hour": 11, "minute": 4}
